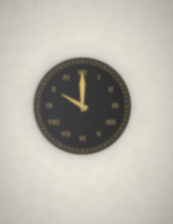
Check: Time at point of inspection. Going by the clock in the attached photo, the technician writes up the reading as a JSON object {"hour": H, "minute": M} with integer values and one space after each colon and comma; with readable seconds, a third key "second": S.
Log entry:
{"hour": 10, "minute": 0}
